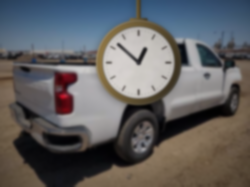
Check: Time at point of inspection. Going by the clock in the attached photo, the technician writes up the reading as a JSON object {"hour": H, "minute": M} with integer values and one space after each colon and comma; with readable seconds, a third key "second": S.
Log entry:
{"hour": 12, "minute": 52}
